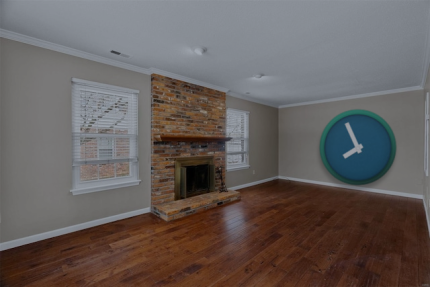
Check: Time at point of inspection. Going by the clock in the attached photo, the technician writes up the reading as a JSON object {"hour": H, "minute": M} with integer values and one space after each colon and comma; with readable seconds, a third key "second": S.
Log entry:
{"hour": 7, "minute": 56}
